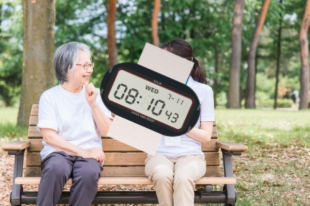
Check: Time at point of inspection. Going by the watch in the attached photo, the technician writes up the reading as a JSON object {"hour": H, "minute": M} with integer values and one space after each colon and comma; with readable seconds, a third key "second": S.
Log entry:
{"hour": 8, "minute": 10, "second": 43}
